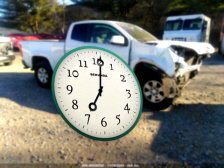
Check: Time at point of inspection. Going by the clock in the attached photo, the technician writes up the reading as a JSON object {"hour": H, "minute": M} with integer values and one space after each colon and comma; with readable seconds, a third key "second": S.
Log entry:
{"hour": 7, "minute": 1}
